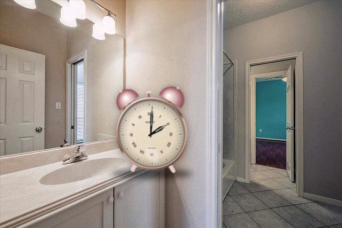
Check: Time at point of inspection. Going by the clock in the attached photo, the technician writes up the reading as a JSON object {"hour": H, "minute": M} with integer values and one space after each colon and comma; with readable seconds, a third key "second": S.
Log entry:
{"hour": 2, "minute": 1}
